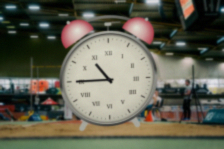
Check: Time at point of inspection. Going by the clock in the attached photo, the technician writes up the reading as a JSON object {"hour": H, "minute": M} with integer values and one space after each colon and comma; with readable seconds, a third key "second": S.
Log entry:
{"hour": 10, "minute": 45}
